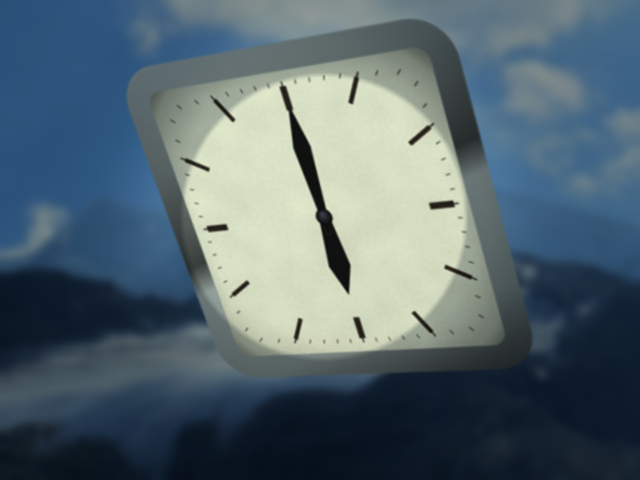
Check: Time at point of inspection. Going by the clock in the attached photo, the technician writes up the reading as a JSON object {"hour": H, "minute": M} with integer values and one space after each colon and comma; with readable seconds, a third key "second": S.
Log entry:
{"hour": 6, "minute": 0}
